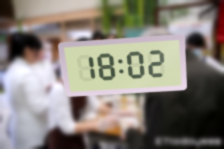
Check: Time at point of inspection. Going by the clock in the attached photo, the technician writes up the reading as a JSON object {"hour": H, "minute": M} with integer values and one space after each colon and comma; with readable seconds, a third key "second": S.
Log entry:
{"hour": 18, "minute": 2}
